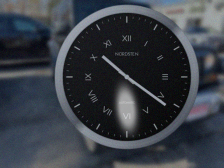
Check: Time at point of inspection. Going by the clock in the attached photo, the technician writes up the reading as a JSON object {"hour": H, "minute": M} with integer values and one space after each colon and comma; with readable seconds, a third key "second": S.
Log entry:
{"hour": 10, "minute": 21}
